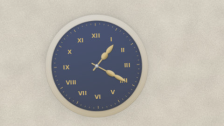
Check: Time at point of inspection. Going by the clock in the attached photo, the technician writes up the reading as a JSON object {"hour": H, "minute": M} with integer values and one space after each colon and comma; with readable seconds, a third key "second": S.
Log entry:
{"hour": 1, "minute": 20}
